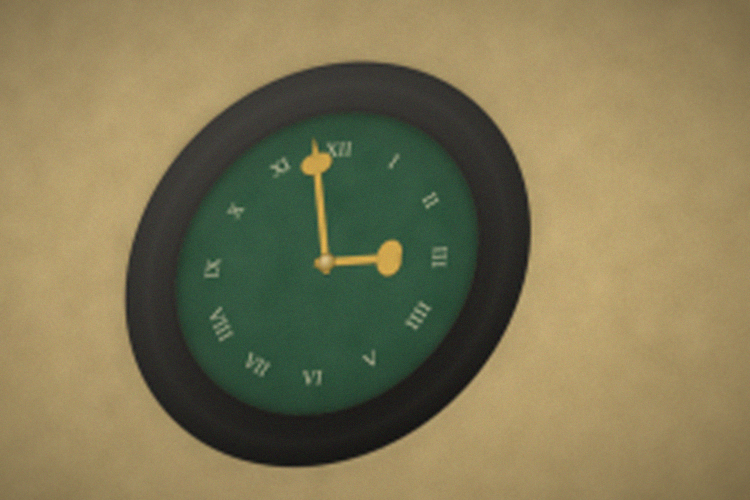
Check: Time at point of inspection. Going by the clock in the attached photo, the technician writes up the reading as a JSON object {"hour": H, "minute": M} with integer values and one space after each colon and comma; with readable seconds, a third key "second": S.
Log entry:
{"hour": 2, "minute": 58}
